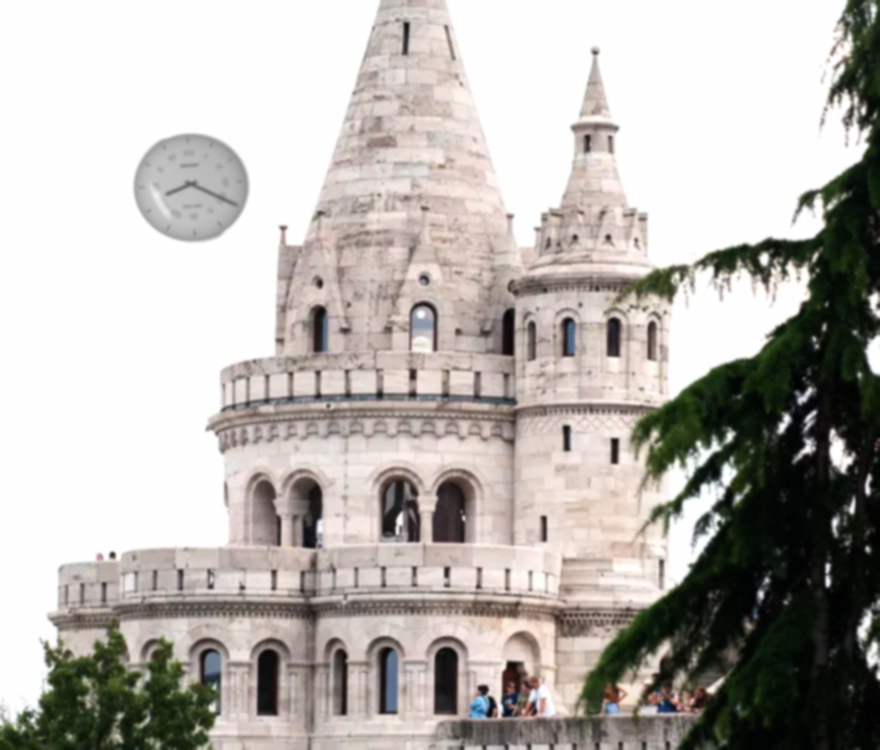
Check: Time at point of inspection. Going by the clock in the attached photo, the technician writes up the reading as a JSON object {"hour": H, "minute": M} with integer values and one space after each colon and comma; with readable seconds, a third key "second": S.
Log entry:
{"hour": 8, "minute": 20}
